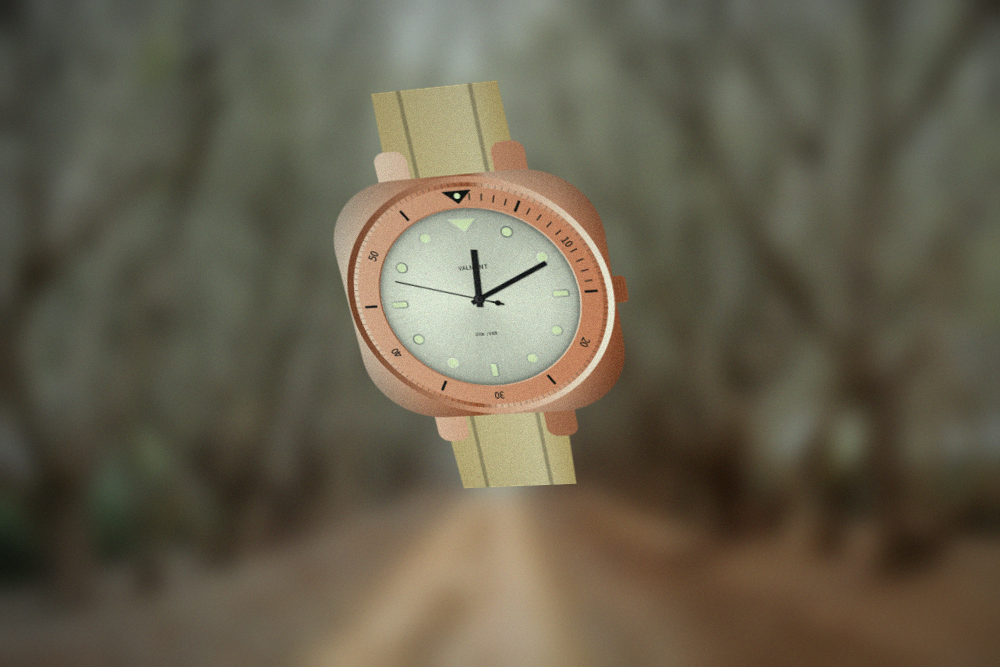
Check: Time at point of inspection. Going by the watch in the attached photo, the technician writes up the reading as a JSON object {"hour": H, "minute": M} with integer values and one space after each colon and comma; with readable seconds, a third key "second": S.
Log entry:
{"hour": 12, "minute": 10, "second": 48}
